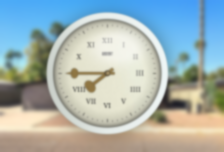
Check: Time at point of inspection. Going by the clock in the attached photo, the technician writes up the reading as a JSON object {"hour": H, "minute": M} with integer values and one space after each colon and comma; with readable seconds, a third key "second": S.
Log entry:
{"hour": 7, "minute": 45}
